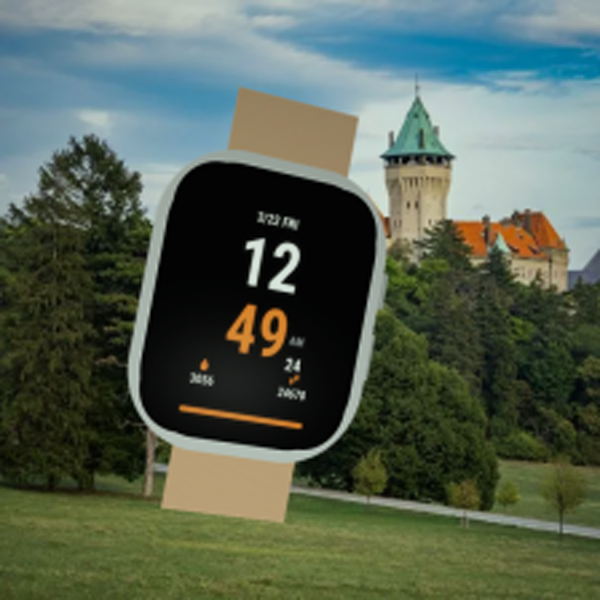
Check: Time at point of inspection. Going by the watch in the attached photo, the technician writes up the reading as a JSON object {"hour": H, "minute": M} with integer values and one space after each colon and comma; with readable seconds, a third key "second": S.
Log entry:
{"hour": 12, "minute": 49}
